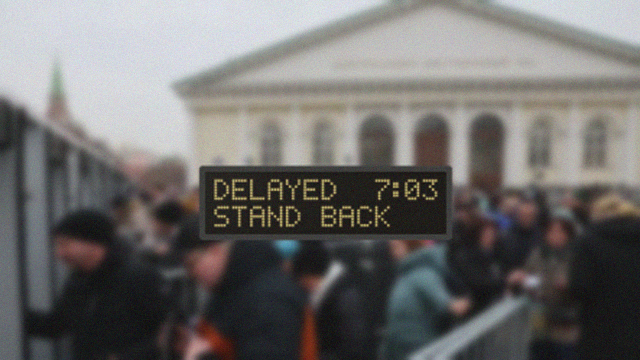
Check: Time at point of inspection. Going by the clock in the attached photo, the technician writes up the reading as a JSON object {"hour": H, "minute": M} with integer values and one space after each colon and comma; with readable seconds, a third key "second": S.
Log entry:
{"hour": 7, "minute": 3}
